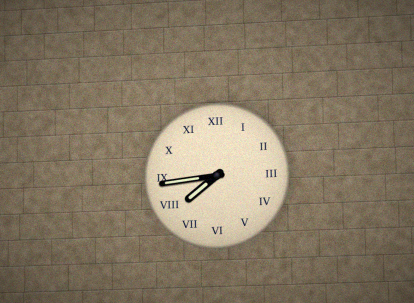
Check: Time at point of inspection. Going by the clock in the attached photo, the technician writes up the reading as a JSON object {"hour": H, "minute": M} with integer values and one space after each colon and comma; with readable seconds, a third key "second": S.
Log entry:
{"hour": 7, "minute": 44}
